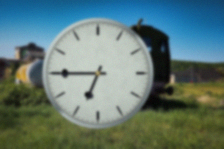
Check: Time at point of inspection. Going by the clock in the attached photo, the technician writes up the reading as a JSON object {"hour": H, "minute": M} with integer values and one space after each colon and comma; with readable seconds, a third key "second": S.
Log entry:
{"hour": 6, "minute": 45}
